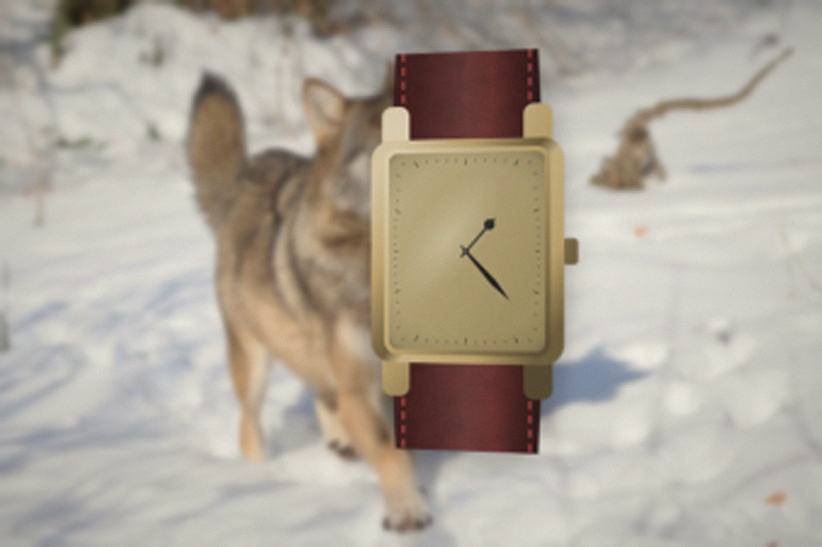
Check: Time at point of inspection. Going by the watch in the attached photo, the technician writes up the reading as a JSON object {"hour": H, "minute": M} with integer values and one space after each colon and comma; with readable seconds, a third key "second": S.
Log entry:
{"hour": 1, "minute": 23}
